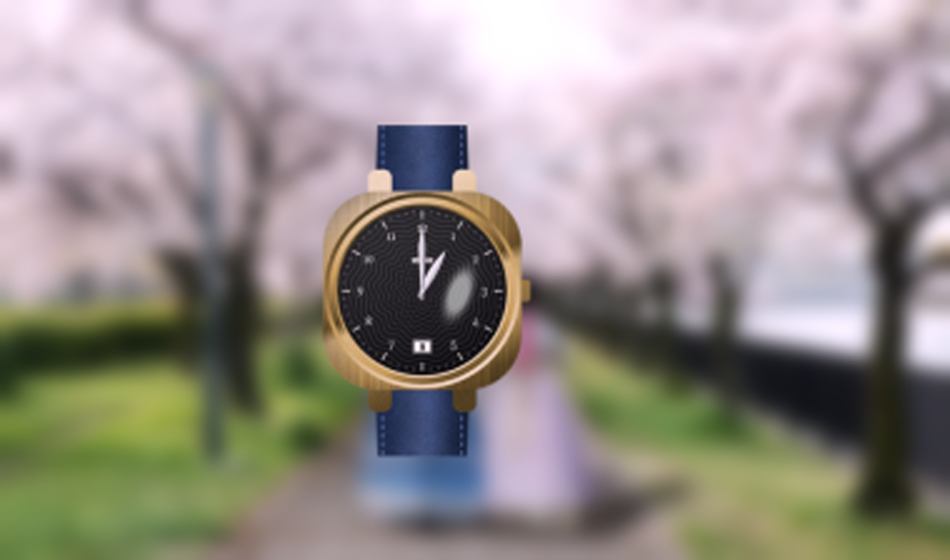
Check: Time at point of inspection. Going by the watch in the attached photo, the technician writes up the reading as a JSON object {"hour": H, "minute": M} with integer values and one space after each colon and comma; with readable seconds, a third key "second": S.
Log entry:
{"hour": 1, "minute": 0}
